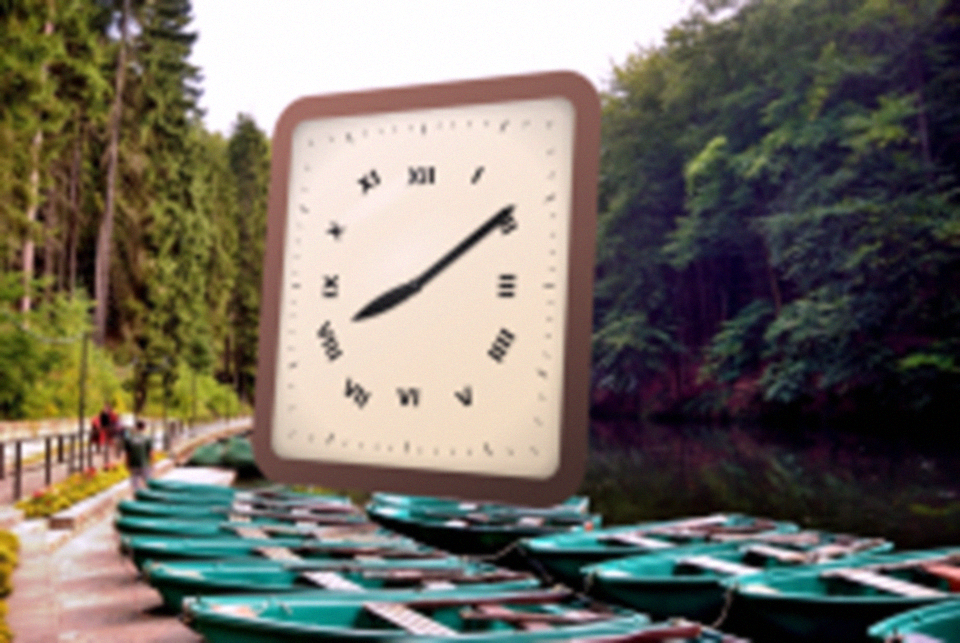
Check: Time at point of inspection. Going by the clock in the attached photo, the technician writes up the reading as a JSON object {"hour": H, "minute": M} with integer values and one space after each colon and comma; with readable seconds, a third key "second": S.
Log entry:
{"hour": 8, "minute": 9}
